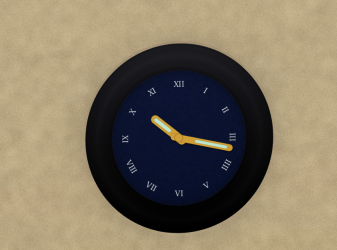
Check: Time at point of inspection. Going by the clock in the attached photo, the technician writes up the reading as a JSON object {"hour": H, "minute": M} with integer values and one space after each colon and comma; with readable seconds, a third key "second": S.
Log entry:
{"hour": 10, "minute": 17}
